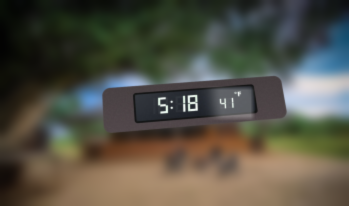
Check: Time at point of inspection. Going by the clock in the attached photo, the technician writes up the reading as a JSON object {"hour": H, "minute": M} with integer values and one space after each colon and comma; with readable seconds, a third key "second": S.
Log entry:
{"hour": 5, "minute": 18}
